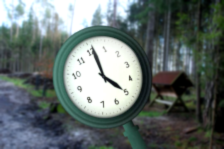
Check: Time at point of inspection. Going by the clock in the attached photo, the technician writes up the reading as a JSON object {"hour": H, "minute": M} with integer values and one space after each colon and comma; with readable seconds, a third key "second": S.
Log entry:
{"hour": 5, "minute": 1}
